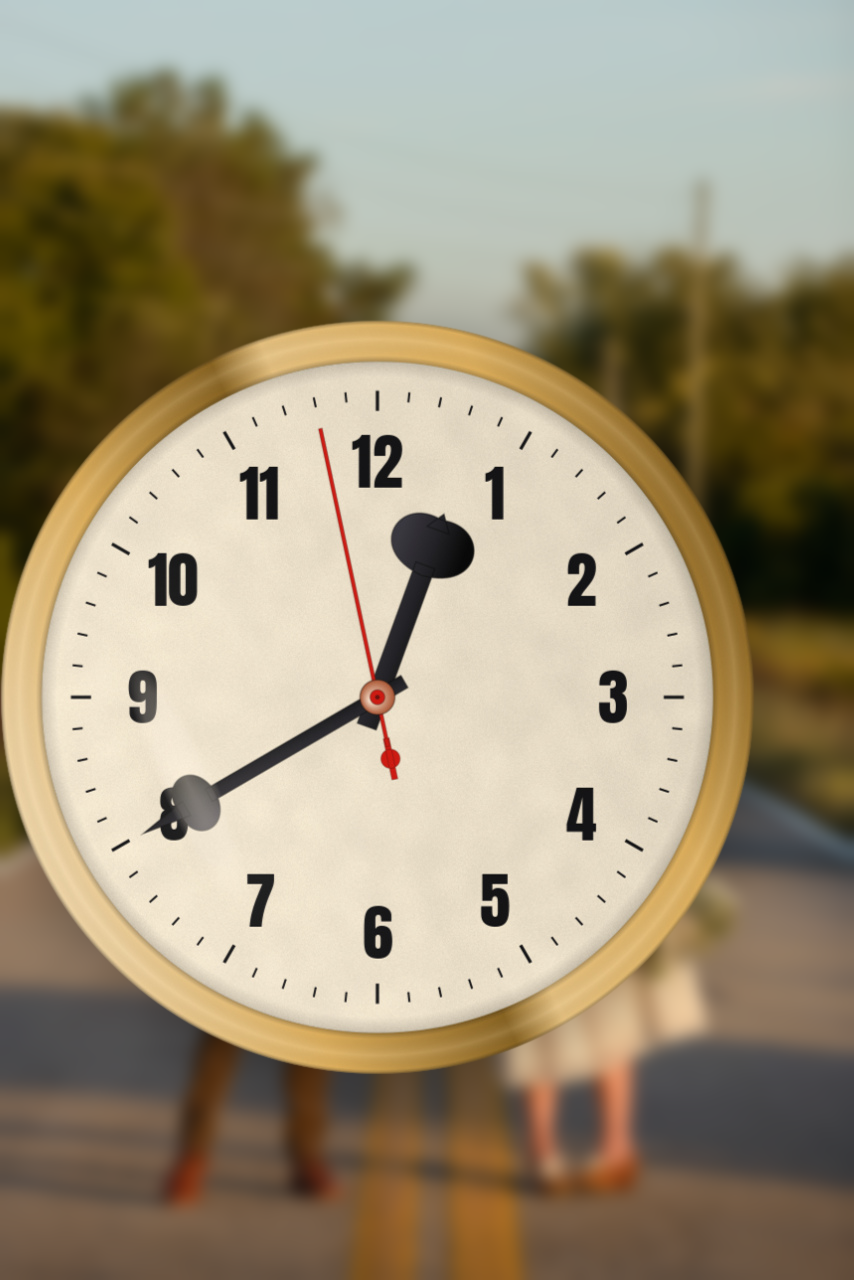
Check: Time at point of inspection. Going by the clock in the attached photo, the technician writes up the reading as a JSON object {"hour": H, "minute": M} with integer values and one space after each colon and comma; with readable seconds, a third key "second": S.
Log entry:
{"hour": 12, "minute": 39, "second": 58}
